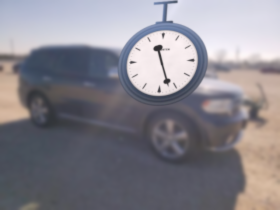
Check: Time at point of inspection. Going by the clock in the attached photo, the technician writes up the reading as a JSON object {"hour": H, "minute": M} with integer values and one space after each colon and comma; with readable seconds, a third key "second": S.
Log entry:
{"hour": 11, "minute": 27}
